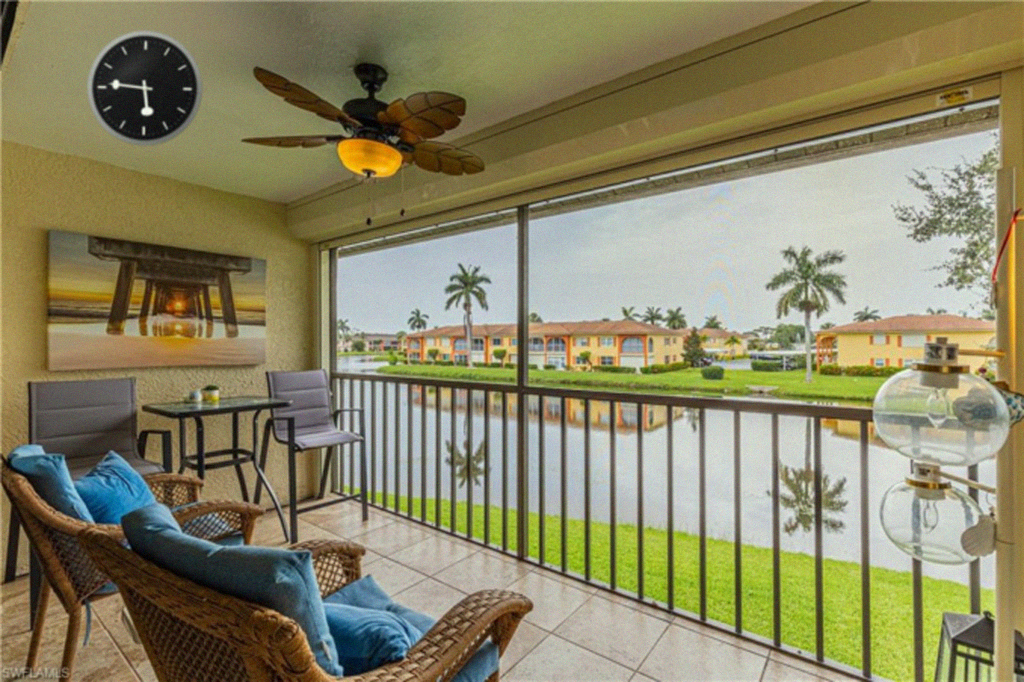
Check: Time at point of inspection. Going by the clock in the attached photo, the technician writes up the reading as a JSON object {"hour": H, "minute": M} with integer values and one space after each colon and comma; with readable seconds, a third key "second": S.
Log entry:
{"hour": 5, "minute": 46}
